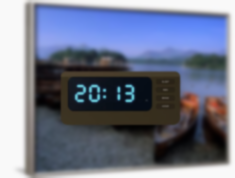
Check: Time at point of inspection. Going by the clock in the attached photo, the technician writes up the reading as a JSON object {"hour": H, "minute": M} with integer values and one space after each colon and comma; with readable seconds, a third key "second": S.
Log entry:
{"hour": 20, "minute": 13}
